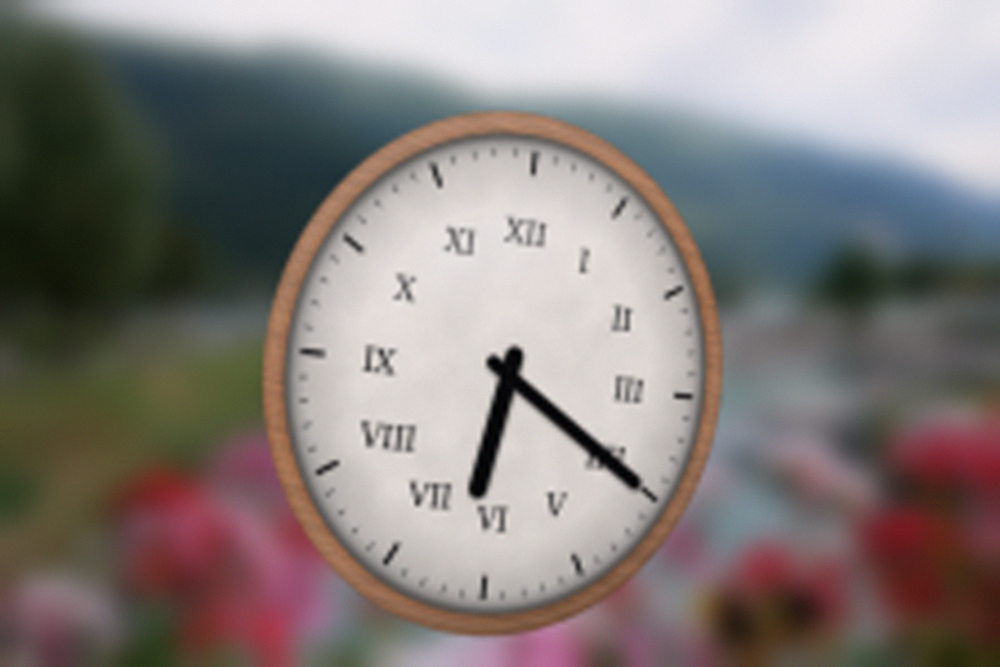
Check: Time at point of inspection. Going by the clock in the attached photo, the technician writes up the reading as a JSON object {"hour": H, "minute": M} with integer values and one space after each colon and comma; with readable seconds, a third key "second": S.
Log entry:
{"hour": 6, "minute": 20}
